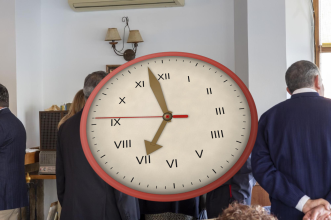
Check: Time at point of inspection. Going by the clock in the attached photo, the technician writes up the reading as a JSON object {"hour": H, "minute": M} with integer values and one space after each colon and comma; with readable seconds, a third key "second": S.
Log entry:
{"hour": 6, "minute": 57, "second": 46}
